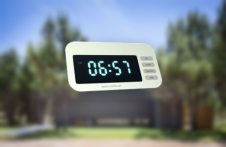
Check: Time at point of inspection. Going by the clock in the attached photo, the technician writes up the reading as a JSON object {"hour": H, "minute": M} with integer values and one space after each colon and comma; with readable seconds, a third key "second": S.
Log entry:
{"hour": 6, "minute": 57}
